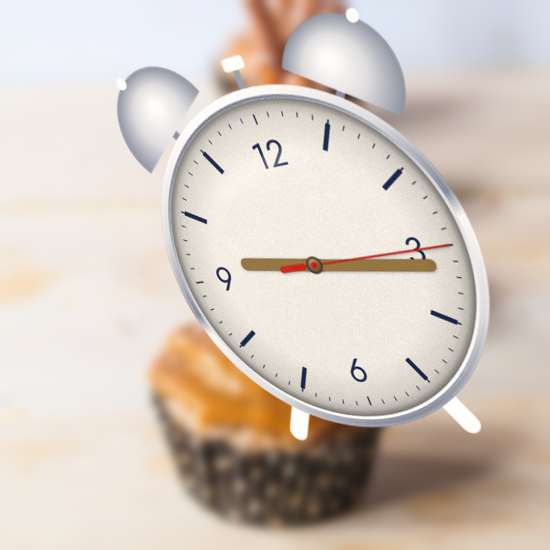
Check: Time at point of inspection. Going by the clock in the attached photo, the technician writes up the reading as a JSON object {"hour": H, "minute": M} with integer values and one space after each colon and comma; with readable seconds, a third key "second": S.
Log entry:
{"hour": 9, "minute": 16, "second": 15}
